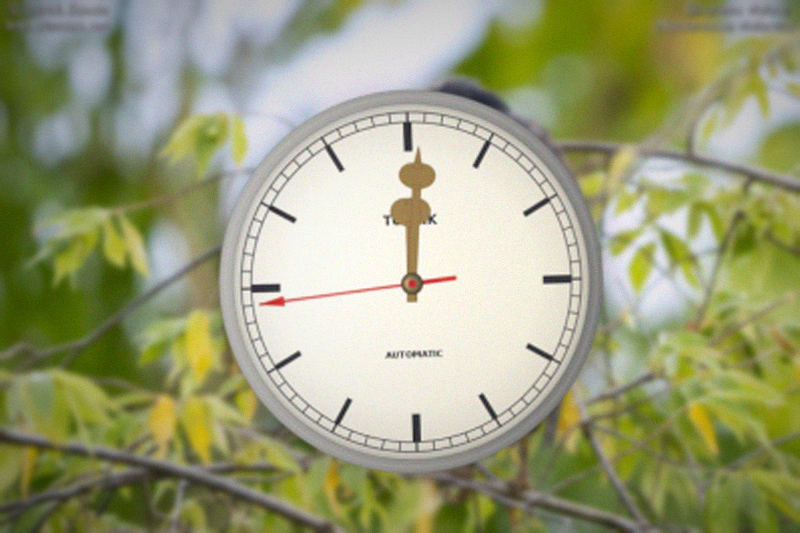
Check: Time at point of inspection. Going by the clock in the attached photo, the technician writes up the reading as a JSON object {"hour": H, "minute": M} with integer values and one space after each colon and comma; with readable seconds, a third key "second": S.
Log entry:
{"hour": 12, "minute": 0, "second": 44}
